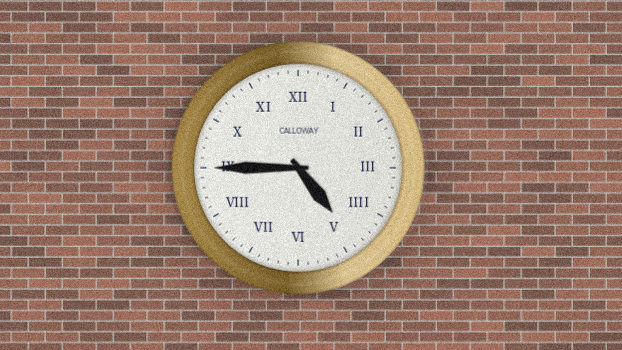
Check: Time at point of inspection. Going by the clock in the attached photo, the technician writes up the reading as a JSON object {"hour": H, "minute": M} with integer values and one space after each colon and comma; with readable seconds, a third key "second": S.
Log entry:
{"hour": 4, "minute": 45}
